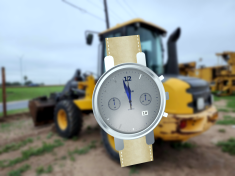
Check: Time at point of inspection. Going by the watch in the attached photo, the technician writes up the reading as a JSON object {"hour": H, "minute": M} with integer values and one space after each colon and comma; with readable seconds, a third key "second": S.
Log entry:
{"hour": 11, "minute": 58}
